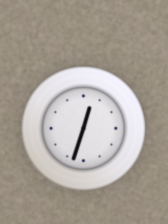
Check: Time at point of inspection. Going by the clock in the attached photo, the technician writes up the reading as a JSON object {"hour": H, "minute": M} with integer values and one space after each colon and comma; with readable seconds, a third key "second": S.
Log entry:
{"hour": 12, "minute": 33}
